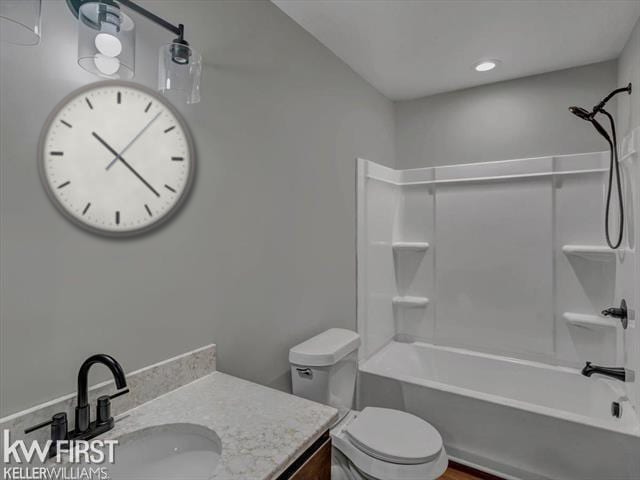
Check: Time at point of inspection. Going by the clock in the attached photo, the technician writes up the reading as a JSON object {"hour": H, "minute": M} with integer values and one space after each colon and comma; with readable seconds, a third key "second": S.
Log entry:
{"hour": 10, "minute": 22, "second": 7}
